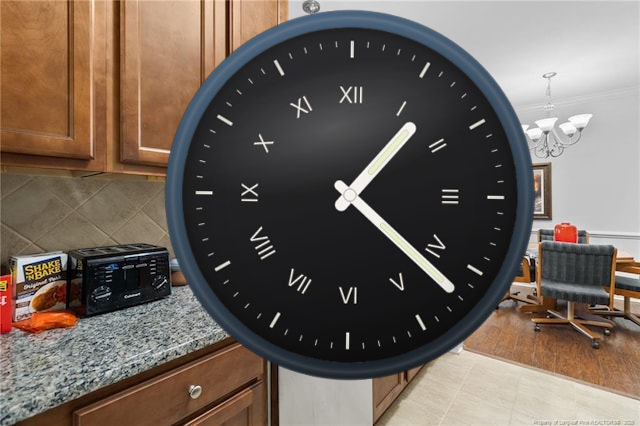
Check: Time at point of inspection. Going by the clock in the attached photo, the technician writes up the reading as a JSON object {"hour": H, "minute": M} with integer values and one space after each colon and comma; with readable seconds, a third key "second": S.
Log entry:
{"hour": 1, "minute": 22}
